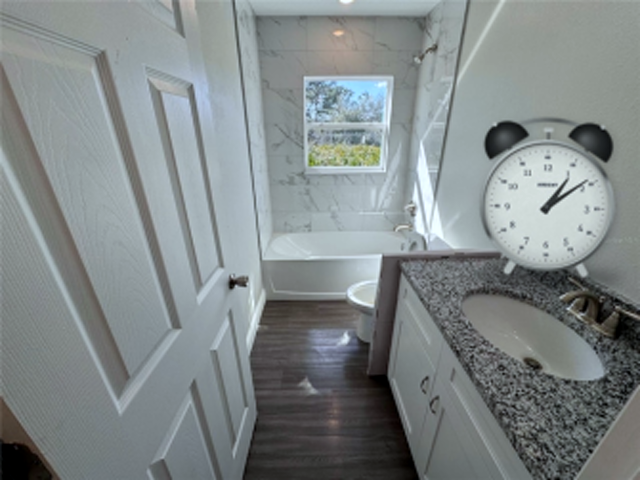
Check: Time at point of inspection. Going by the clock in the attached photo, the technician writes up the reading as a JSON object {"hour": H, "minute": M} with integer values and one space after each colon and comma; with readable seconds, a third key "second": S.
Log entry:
{"hour": 1, "minute": 9}
